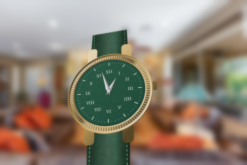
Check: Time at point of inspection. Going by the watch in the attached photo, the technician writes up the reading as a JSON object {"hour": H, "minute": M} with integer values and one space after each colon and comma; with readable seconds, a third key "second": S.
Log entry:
{"hour": 12, "minute": 57}
